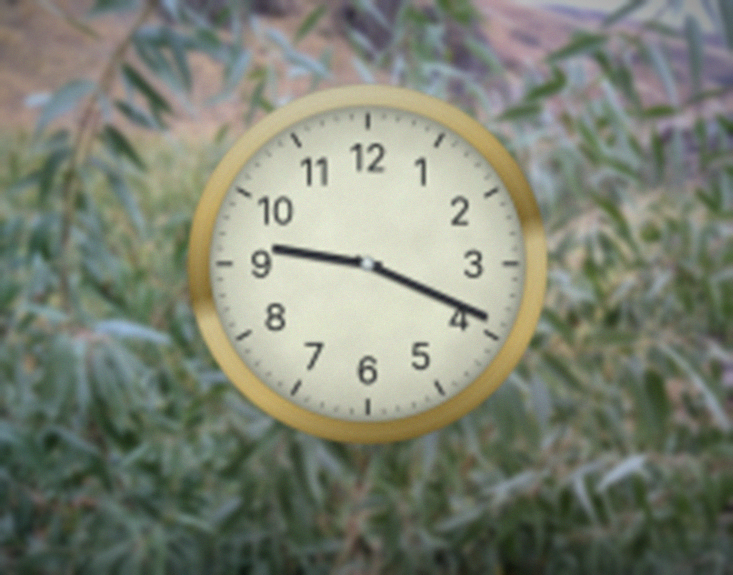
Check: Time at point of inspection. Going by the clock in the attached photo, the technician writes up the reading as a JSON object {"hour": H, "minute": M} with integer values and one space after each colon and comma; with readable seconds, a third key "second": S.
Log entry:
{"hour": 9, "minute": 19}
